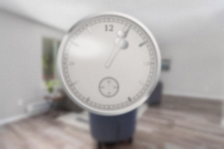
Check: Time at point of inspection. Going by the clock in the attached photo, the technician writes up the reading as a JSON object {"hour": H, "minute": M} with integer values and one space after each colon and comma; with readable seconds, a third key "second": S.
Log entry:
{"hour": 1, "minute": 4}
